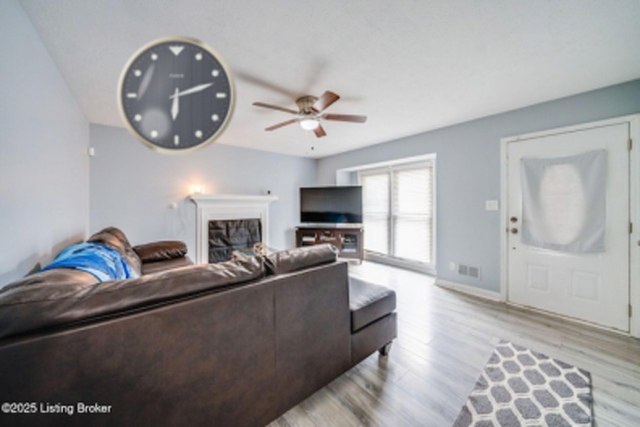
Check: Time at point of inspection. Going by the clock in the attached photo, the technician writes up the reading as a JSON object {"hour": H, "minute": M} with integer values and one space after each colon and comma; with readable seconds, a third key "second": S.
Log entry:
{"hour": 6, "minute": 12}
